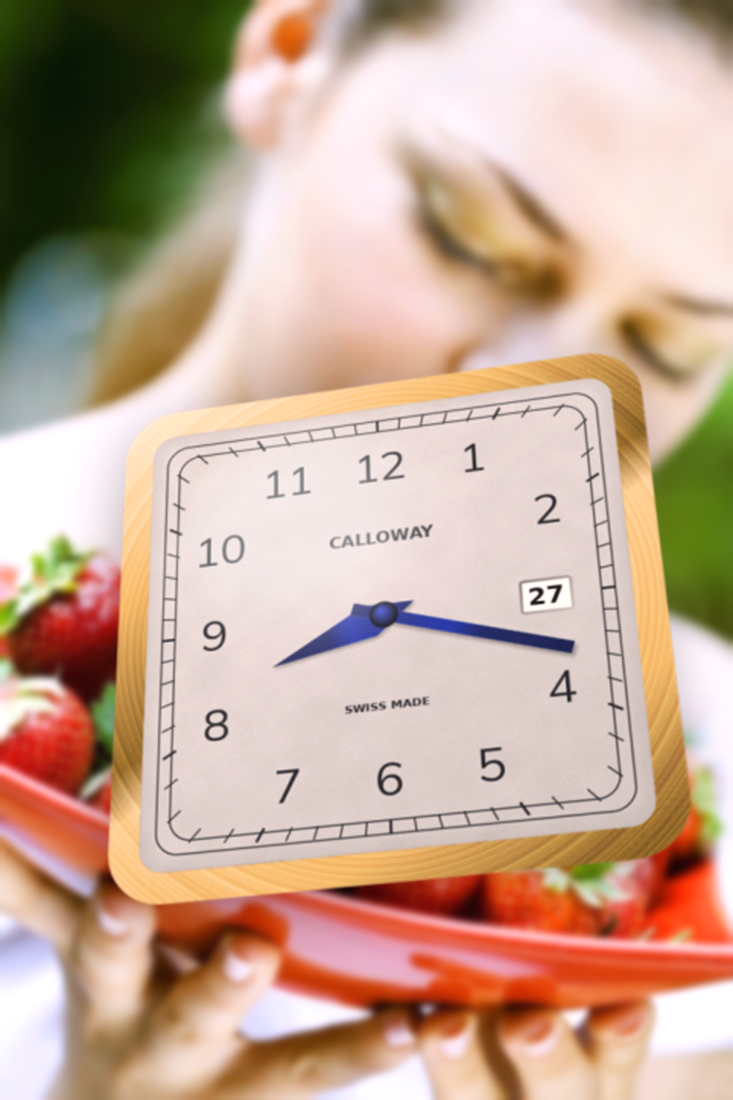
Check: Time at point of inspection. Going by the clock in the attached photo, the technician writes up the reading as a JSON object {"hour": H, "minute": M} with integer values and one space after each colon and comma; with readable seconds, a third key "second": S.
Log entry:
{"hour": 8, "minute": 18}
